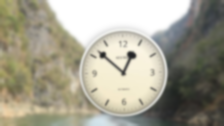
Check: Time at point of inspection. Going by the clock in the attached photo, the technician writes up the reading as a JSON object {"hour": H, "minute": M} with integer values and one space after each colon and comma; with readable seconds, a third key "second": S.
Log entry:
{"hour": 12, "minute": 52}
